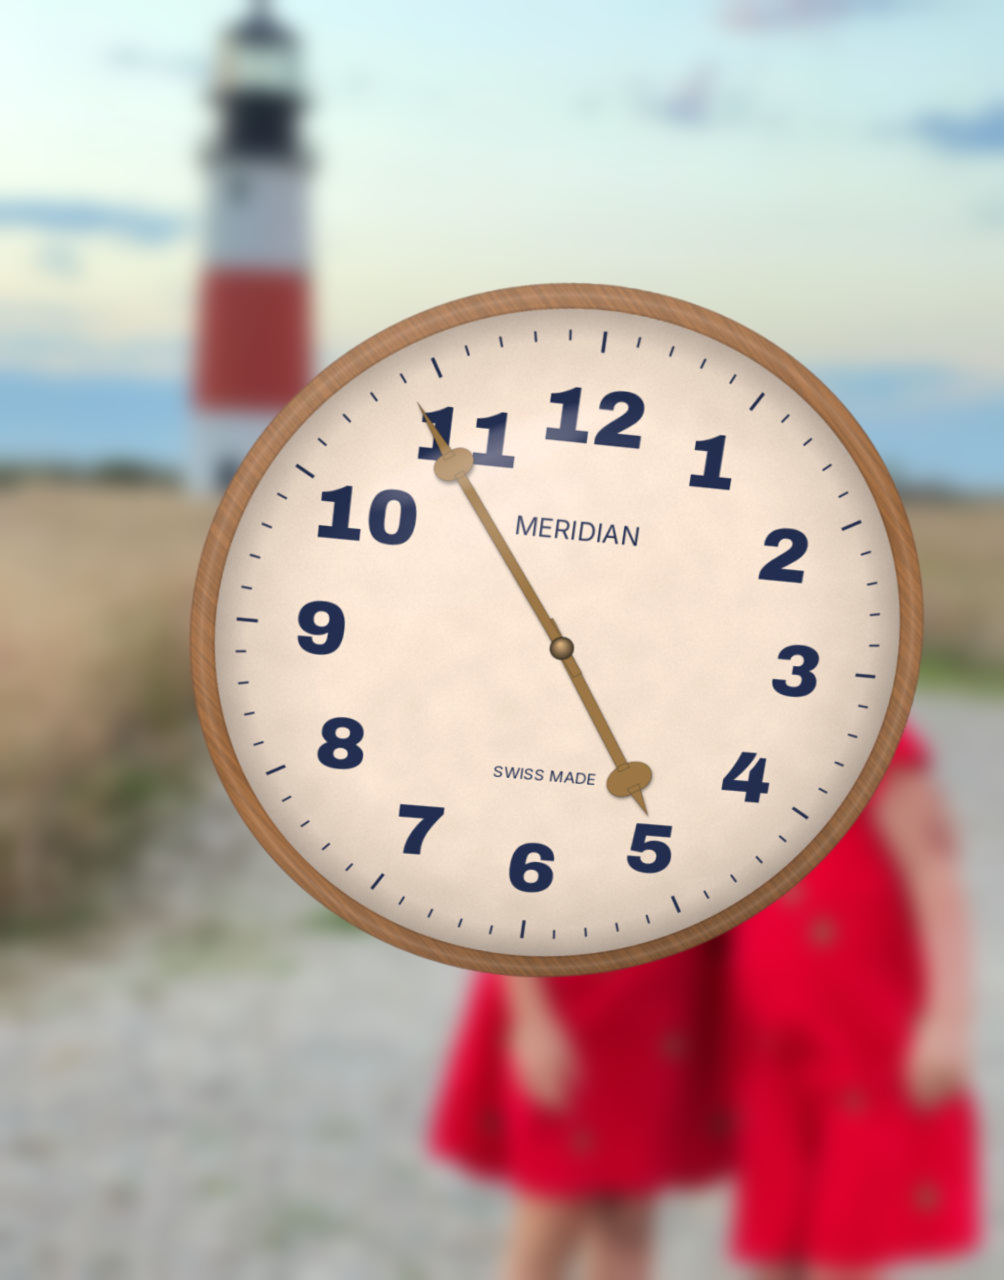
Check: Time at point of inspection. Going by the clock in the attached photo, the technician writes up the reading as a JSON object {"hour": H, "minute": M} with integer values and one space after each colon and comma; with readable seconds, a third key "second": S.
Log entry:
{"hour": 4, "minute": 54}
